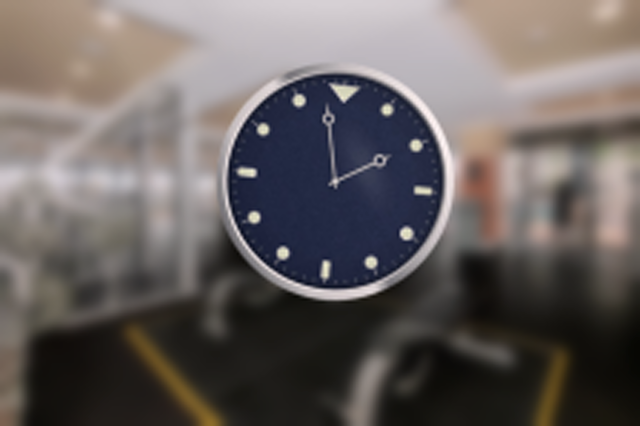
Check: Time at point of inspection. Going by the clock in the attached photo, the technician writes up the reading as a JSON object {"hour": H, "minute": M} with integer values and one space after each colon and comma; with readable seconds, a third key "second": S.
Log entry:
{"hour": 1, "minute": 58}
